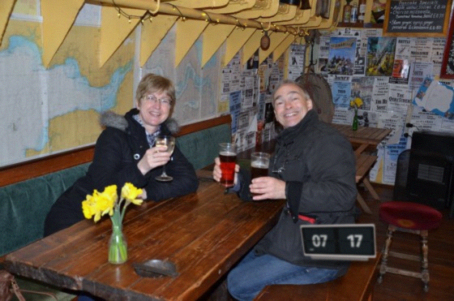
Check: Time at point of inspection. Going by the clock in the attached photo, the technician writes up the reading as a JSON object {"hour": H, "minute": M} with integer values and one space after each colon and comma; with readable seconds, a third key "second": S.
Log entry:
{"hour": 7, "minute": 17}
